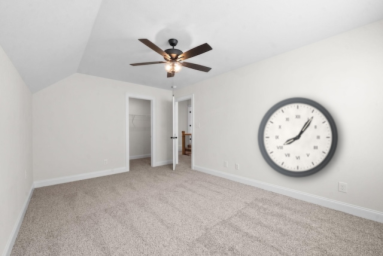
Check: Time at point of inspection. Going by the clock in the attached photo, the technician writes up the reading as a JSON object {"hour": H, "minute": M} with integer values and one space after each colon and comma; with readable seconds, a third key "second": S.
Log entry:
{"hour": 8, "minute": 6}
